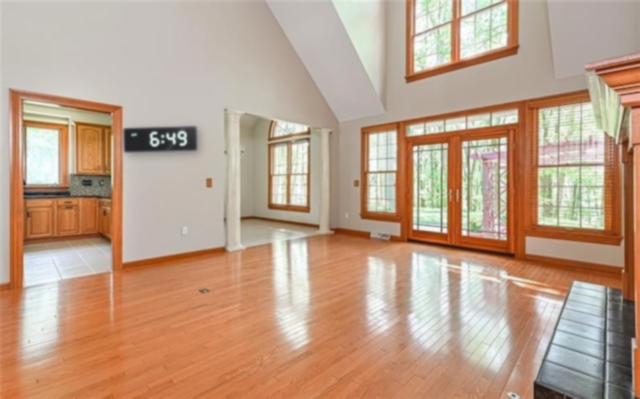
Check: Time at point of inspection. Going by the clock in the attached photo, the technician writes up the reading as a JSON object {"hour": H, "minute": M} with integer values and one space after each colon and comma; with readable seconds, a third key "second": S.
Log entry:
{"hour": 6, "minute": 49}
